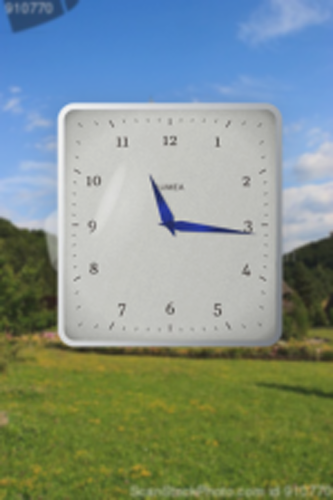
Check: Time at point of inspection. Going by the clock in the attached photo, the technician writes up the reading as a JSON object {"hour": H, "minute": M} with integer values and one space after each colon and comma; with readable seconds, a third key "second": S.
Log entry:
{"hour": 11, "minute": 16}
